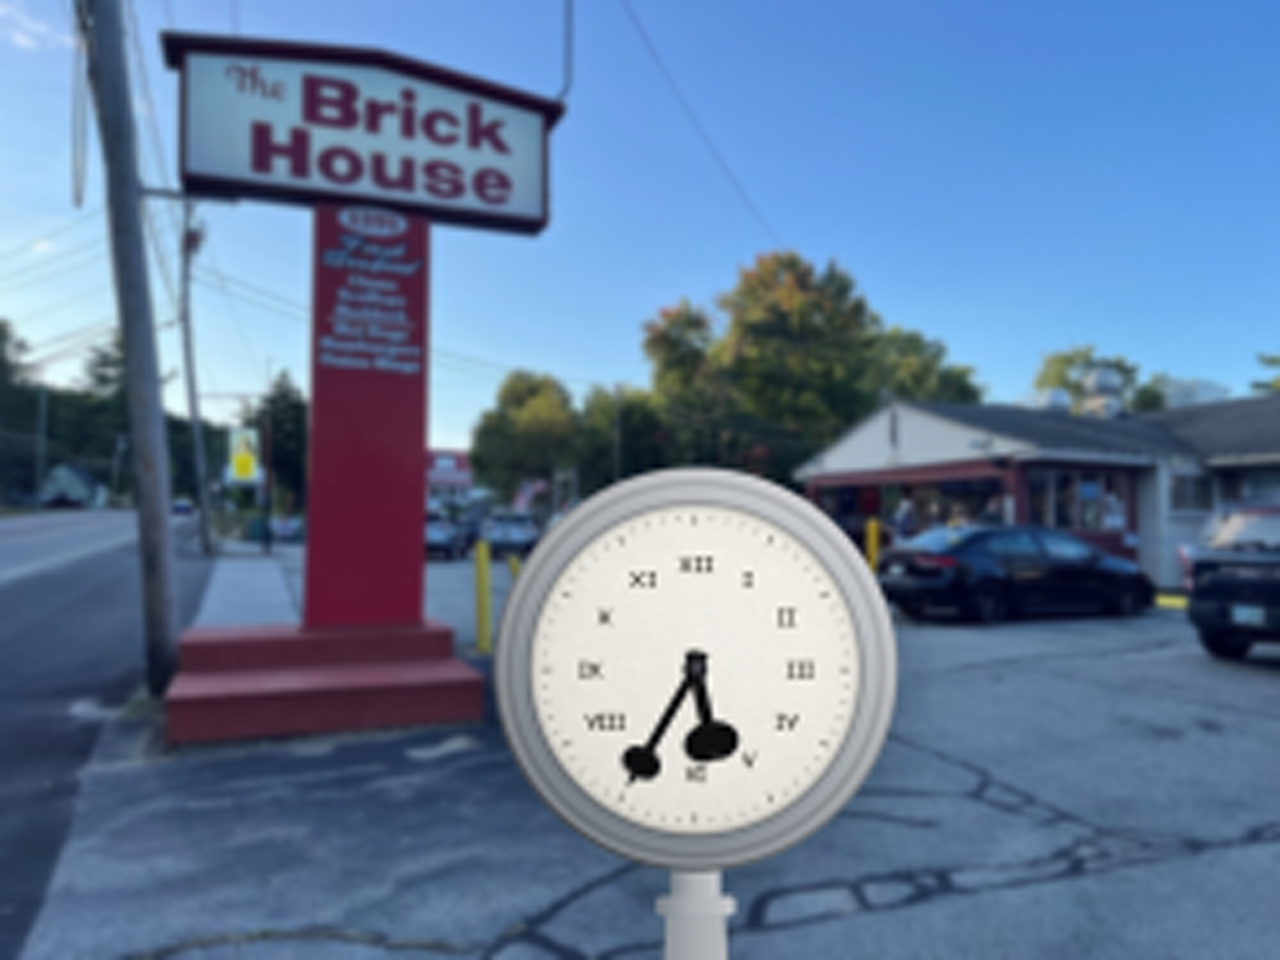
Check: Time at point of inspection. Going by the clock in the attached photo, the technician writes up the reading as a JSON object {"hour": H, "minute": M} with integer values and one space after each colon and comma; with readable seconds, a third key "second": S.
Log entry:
{"hour": 5, "minute": 35}
